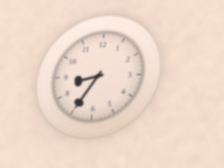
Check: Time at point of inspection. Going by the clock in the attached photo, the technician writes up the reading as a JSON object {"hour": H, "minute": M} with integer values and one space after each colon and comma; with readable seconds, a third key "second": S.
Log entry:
{"hour": 8, "minute": 35}
